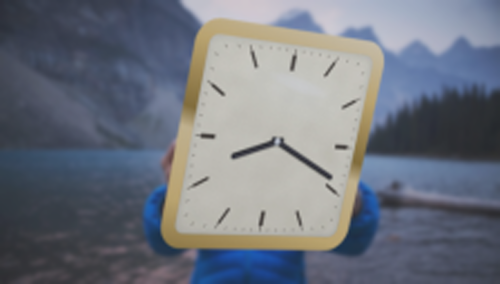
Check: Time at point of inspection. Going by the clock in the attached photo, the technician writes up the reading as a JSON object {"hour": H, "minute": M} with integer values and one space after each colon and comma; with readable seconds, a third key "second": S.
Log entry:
{"hour": 8, "minute": 19}
